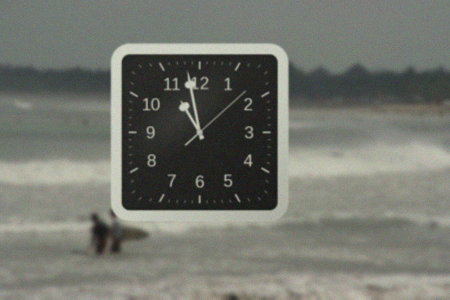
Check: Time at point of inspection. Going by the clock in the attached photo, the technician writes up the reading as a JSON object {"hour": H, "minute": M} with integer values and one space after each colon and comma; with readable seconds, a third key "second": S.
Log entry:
{"hour": 10, "minute": 58, "second": 8}
